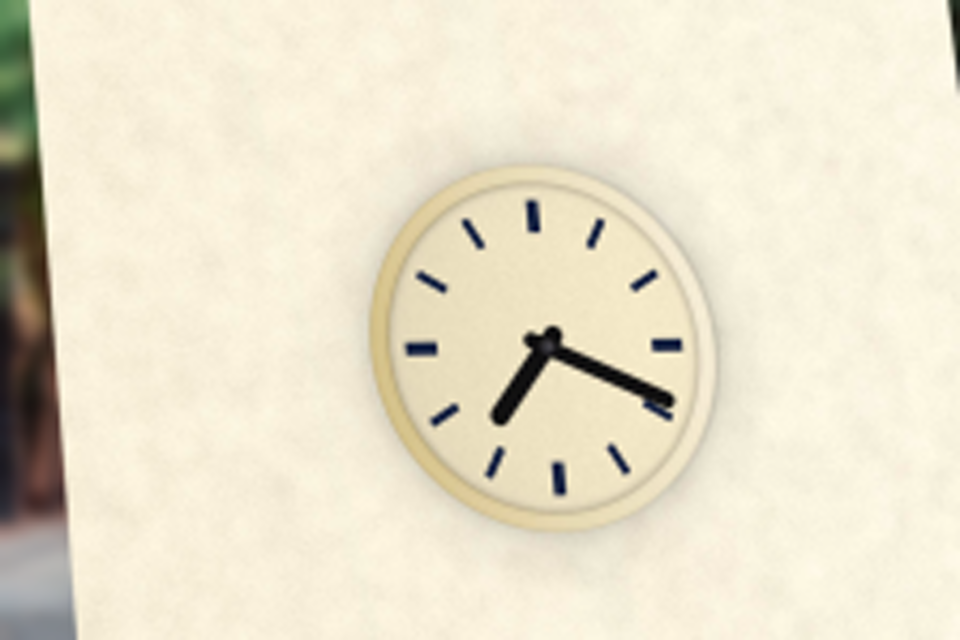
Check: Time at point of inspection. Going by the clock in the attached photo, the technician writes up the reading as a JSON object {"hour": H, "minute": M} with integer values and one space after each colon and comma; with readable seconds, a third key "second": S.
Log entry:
{"hour": 7, "minute": 19}
